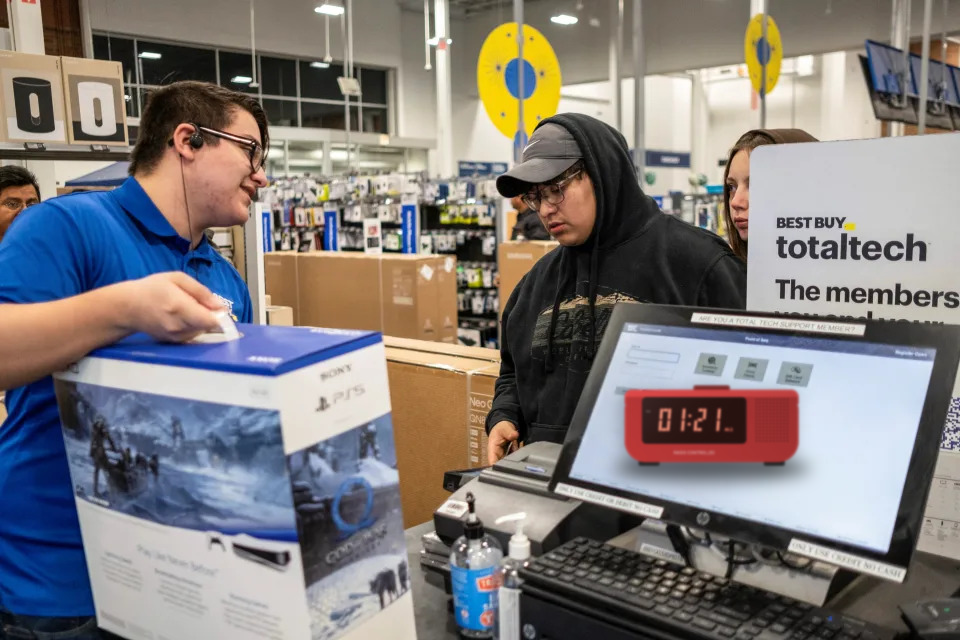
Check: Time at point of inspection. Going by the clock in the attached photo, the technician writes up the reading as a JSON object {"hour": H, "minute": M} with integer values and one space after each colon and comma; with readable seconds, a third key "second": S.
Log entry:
{"hour": 1, "minute": 21}
